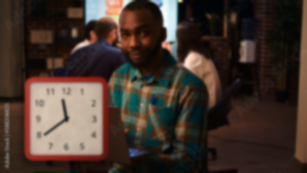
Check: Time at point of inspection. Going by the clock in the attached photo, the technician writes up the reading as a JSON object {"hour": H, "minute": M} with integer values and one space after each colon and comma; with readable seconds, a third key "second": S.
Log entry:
{"hour": 11, "minute": 39}
